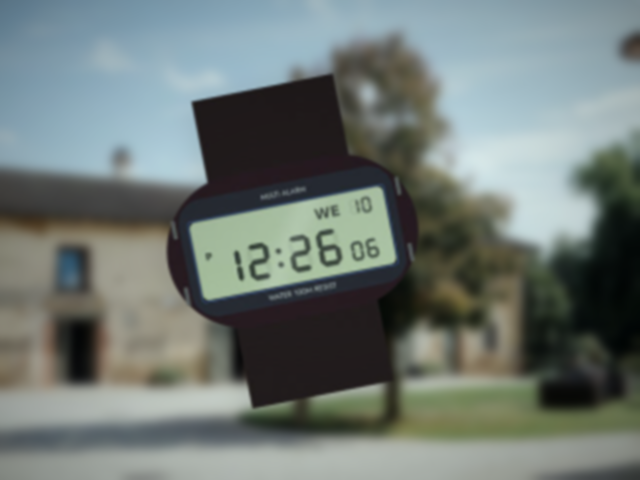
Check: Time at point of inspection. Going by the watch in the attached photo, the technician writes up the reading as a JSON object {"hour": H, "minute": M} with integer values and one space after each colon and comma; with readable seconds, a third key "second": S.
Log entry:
{"hour": 12, "minute": 26, "second": 6}
